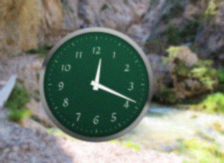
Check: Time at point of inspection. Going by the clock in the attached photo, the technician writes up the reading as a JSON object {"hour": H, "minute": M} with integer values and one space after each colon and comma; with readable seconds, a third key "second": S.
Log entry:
{"hour": 12, "minute": 19}
